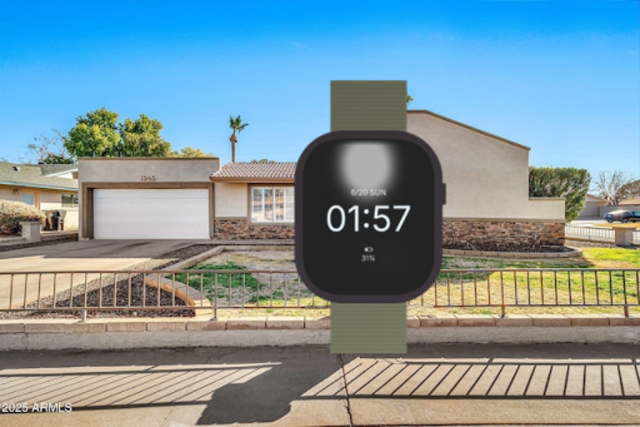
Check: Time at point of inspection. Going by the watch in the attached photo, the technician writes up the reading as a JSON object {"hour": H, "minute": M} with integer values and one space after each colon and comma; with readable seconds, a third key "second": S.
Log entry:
{"hour": 1, "minute": 57}
